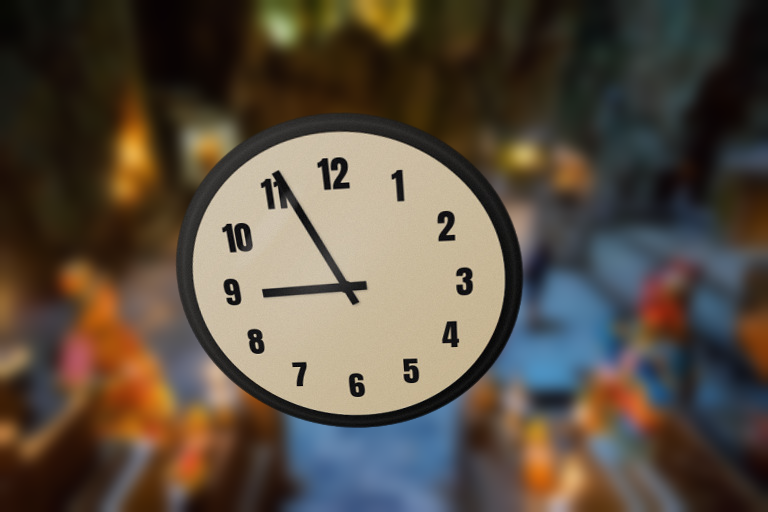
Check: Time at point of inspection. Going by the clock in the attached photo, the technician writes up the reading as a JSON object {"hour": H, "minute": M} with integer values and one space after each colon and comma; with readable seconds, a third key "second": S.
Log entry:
{"hour": 8, "minute": 56}
